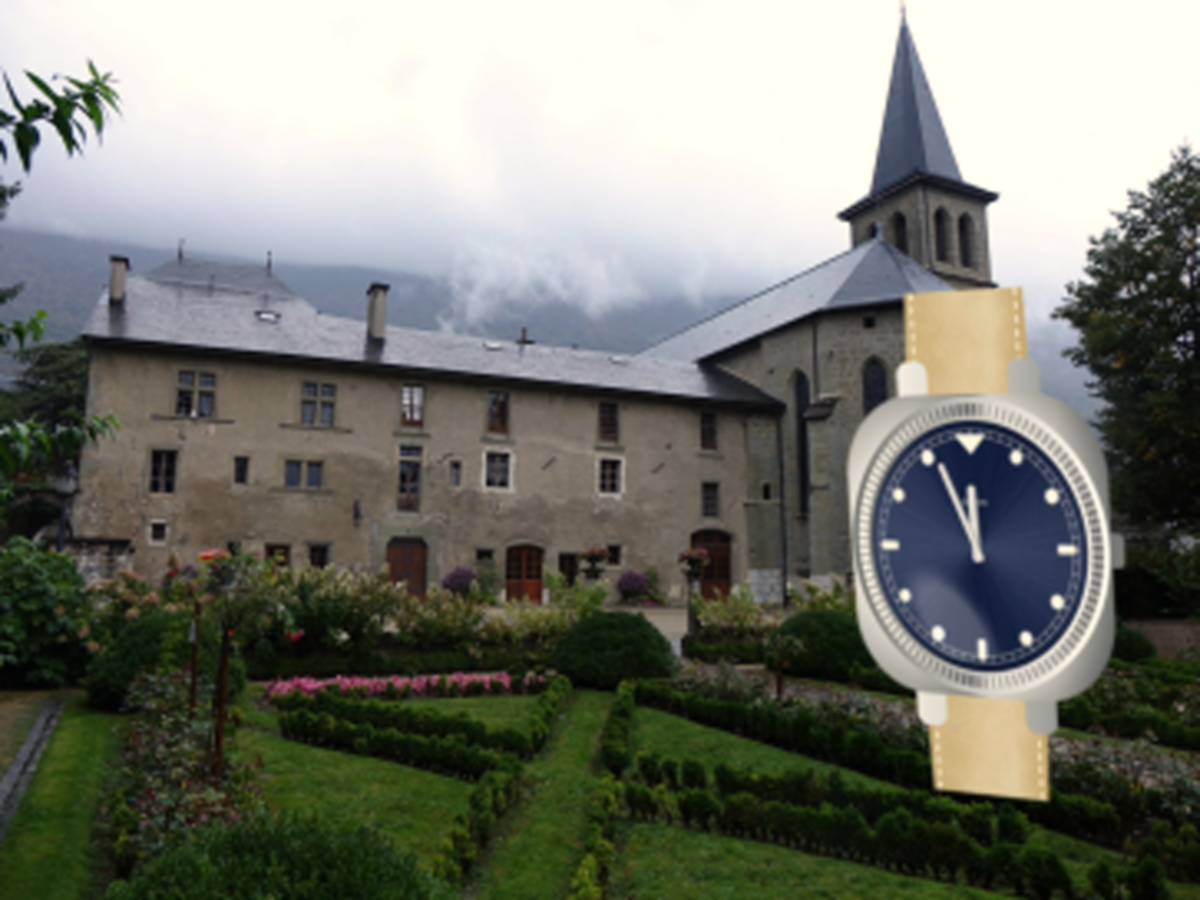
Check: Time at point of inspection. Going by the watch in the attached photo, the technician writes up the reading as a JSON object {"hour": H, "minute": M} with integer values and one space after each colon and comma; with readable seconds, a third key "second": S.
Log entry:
{"hour": 11, "minute": 56}
